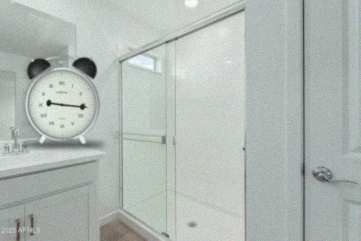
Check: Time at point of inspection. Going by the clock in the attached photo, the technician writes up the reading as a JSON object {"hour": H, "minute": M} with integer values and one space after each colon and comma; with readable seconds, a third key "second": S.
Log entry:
{"hour": 9, "minute": 16}
